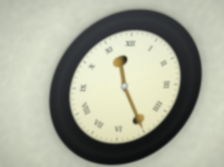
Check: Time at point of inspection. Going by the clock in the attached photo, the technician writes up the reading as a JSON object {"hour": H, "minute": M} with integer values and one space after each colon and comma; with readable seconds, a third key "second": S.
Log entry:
{"hour": 11, "minute": 25}
